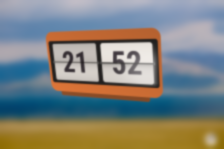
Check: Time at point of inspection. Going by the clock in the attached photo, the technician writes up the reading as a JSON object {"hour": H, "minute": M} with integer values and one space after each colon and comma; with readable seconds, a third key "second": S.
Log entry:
{"hour": 21, "minute": 52}
